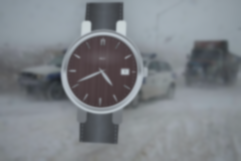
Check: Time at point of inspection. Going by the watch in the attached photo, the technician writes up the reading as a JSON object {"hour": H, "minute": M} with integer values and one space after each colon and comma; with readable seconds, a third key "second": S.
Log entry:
{"hour": 4, "minute": 41}
